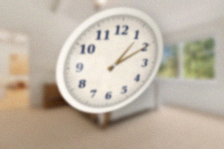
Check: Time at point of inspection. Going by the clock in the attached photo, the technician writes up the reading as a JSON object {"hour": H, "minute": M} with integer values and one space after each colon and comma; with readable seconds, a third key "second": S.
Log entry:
{"hour": 1, "minute": 10}
